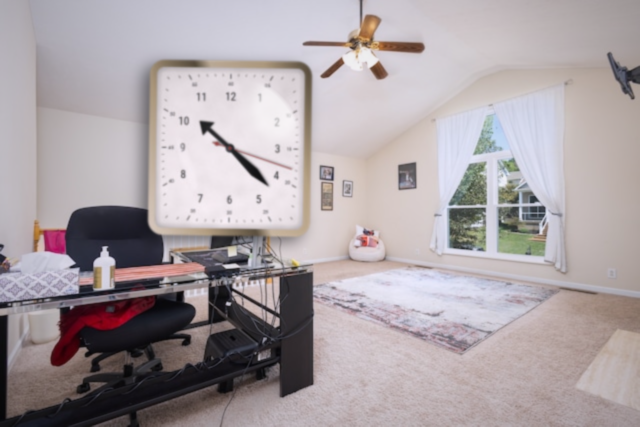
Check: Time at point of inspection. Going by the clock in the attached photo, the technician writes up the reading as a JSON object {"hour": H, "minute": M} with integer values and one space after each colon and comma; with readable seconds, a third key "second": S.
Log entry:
{"hour": 10, "minute": 22, "second": 18}
